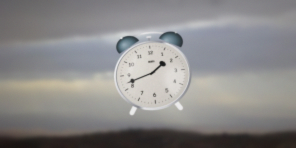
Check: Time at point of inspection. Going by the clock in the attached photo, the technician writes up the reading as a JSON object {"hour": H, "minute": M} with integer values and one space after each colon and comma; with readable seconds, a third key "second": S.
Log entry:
{"hour": 1, "minute": 42}
